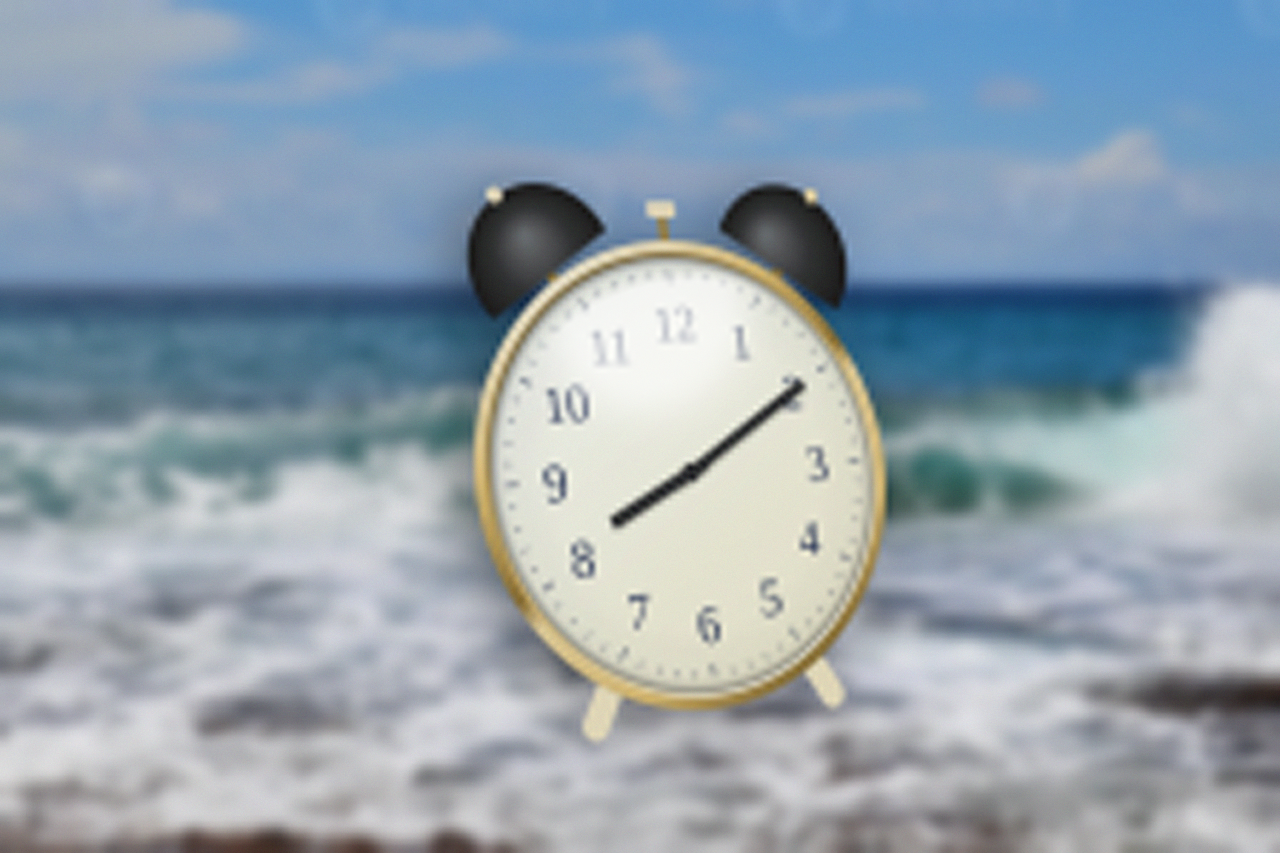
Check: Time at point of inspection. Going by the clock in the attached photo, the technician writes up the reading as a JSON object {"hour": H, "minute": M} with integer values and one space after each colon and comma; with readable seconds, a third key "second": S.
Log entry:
{"hour": 8, "minute": 10}
